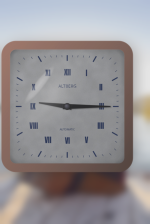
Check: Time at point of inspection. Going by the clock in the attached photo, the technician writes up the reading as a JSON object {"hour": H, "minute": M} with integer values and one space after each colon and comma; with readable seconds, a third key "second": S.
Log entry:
{"hour": 9, "minute": 15}
